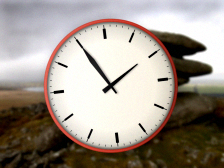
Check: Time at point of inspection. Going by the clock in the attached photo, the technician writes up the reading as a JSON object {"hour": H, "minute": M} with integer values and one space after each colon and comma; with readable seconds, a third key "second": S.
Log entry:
{"hour": 1, "minute": 55}
